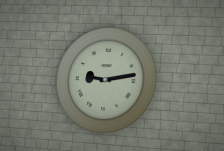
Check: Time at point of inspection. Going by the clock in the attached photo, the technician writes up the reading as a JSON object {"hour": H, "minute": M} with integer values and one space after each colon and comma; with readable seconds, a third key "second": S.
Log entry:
{"hour": 9, "minute": 13}
